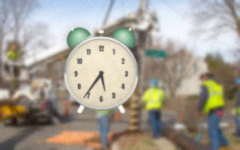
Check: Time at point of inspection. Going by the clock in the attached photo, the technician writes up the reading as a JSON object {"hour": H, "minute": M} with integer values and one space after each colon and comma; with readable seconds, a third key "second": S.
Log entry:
{"hour": 5, "minute": 36}
